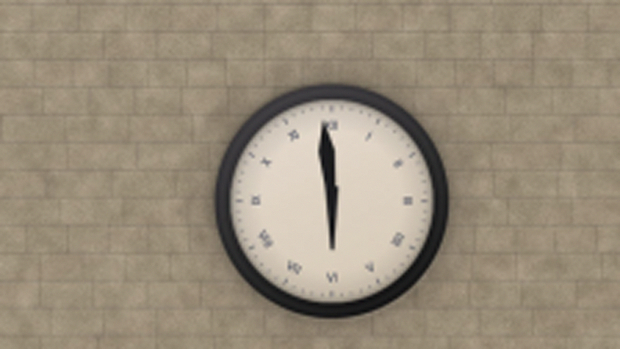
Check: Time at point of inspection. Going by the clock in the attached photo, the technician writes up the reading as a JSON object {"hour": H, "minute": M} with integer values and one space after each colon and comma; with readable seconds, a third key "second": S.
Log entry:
{"hour": 5, "minute": 59}
